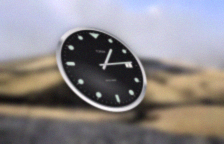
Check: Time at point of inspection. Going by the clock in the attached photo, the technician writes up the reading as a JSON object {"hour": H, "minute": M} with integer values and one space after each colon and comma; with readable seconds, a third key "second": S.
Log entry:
{"hour": 1, "minute": 14}
